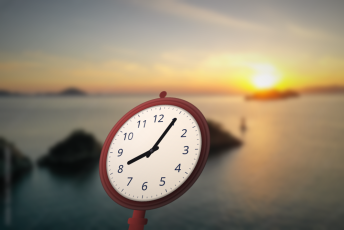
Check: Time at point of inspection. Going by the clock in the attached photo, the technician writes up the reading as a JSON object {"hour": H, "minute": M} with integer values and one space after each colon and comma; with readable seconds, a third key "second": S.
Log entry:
{"hour": 8, "minute": 5}
